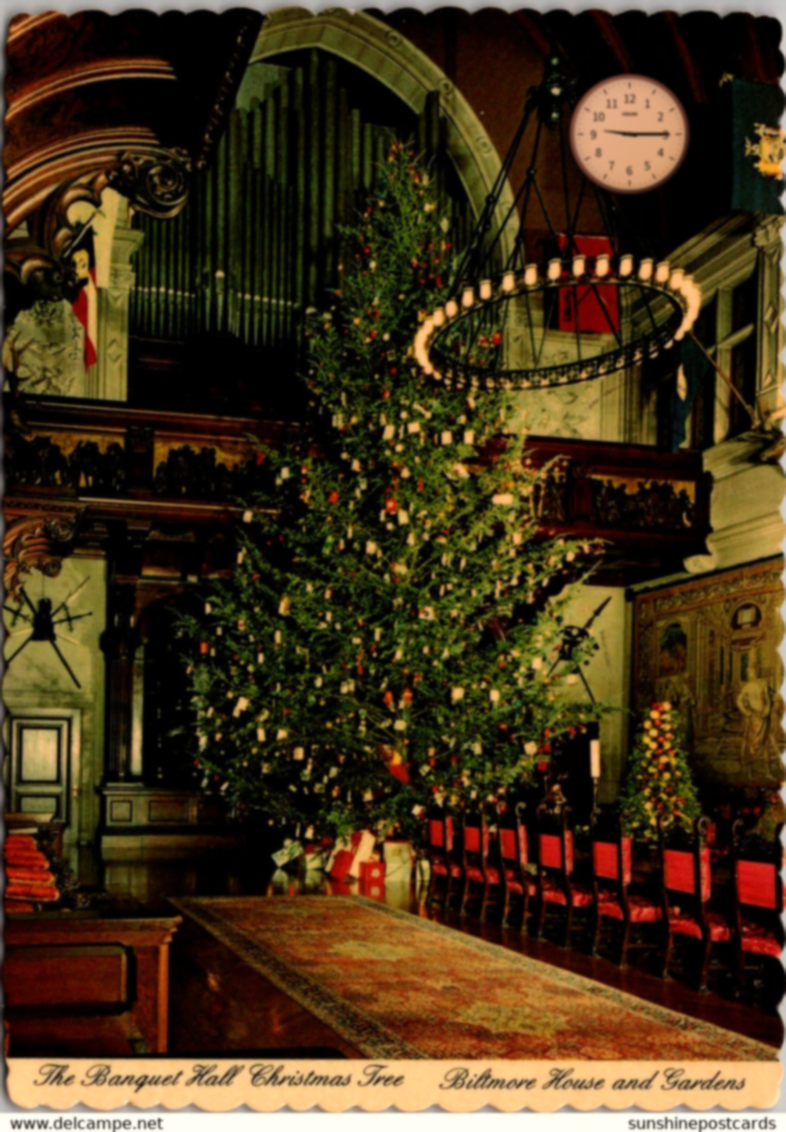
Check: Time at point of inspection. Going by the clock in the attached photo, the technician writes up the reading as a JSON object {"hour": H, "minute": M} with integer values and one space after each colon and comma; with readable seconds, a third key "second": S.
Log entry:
{"hour": 9, "minute": 15}
